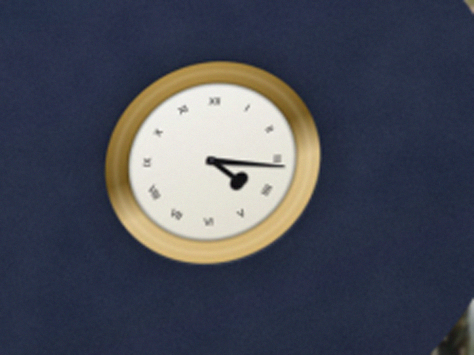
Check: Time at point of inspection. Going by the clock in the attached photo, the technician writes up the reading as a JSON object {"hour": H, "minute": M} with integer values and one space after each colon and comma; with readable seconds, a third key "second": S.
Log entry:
{"hour": 4, "minute": 16}
